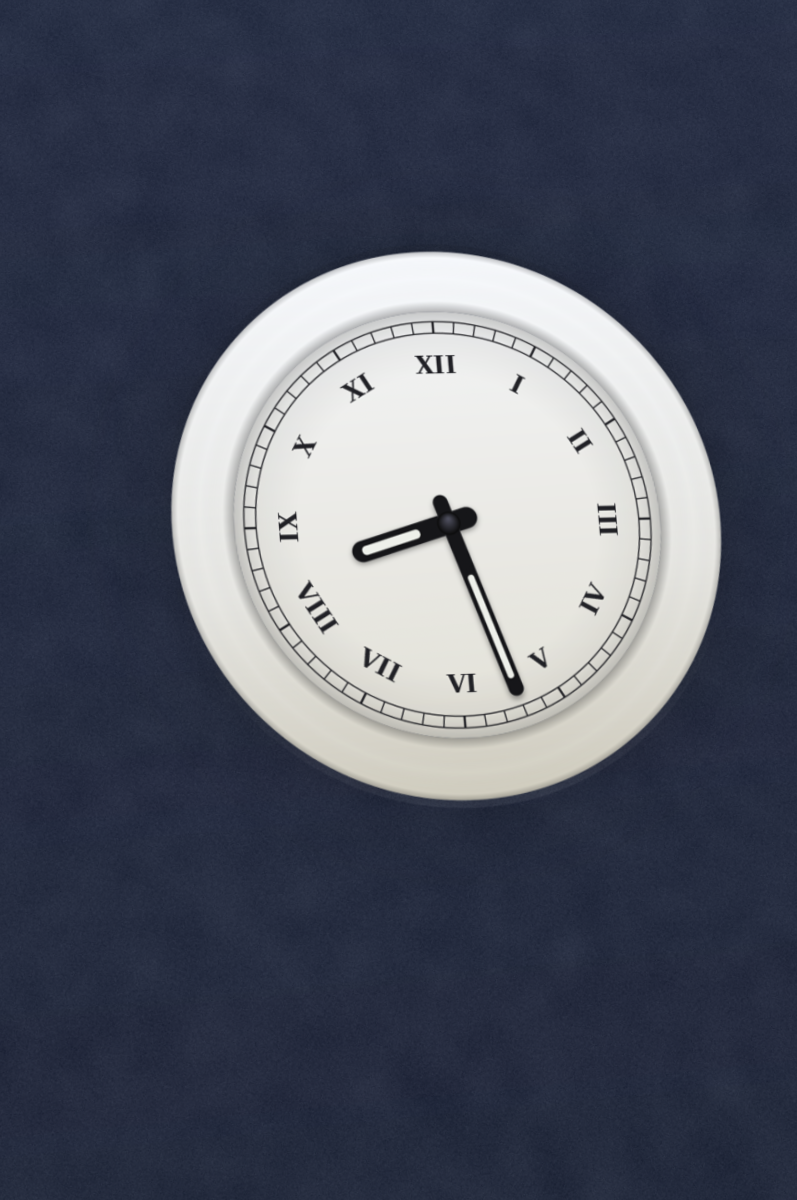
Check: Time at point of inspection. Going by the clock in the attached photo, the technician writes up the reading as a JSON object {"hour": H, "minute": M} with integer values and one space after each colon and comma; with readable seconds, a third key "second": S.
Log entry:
{"hour": 8, "minute": 27}
